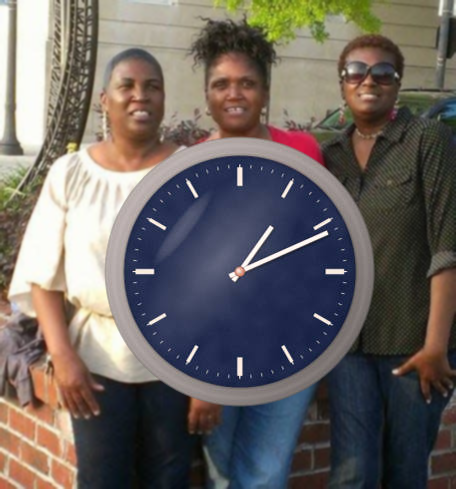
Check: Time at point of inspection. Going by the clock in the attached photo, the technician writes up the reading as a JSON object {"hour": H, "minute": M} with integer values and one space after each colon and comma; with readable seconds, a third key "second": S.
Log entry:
{"hour": 1, "minute": 11}
